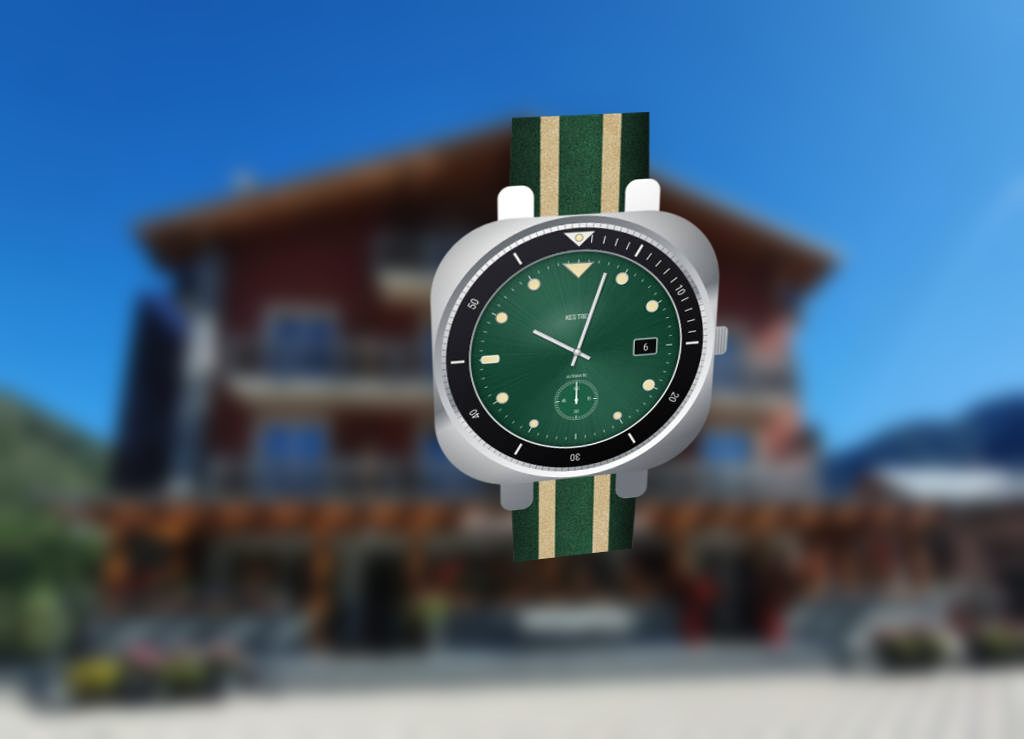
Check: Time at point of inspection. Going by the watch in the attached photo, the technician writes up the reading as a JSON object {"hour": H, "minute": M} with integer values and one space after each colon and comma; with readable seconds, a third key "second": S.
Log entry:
{"hour": 10, "minute": 3}
